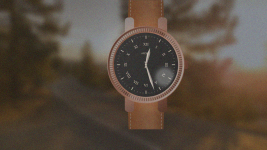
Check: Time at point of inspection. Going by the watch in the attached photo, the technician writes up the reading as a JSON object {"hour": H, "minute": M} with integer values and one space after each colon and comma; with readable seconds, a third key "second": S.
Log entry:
{"hour": 12, "minute": 27}
